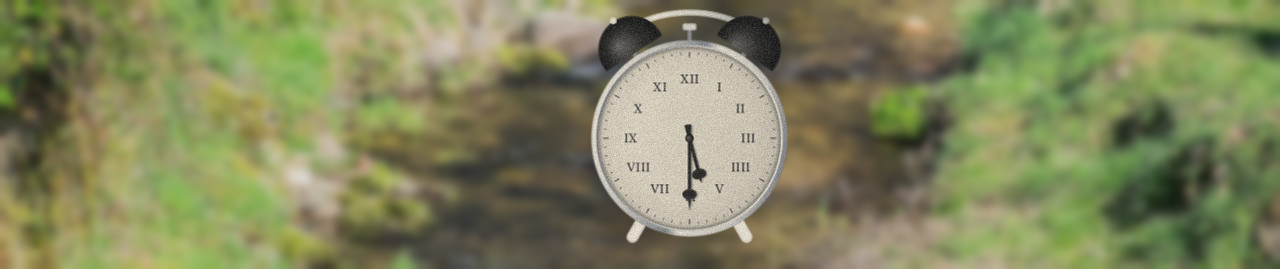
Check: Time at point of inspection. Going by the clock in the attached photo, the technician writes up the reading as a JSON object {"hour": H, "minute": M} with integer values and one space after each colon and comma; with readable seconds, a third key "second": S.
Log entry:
{"hour": 5, "minute": 30}
